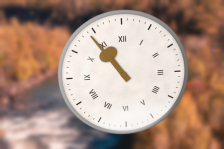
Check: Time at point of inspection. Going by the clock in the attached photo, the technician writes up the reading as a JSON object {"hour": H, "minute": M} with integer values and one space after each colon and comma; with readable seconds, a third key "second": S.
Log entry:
{"hour": 10, "minute": 54}
